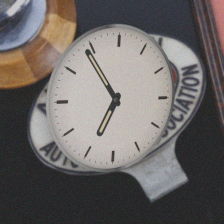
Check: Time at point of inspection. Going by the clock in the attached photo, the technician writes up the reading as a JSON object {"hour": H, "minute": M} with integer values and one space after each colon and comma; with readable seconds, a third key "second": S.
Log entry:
{"hour": 6, "minute": 54}
